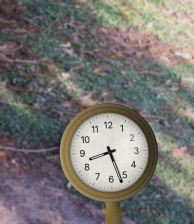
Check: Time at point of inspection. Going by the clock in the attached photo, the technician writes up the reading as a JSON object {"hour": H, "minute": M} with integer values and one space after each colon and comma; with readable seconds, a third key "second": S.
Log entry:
{"hour": 8, "minute": 27}
